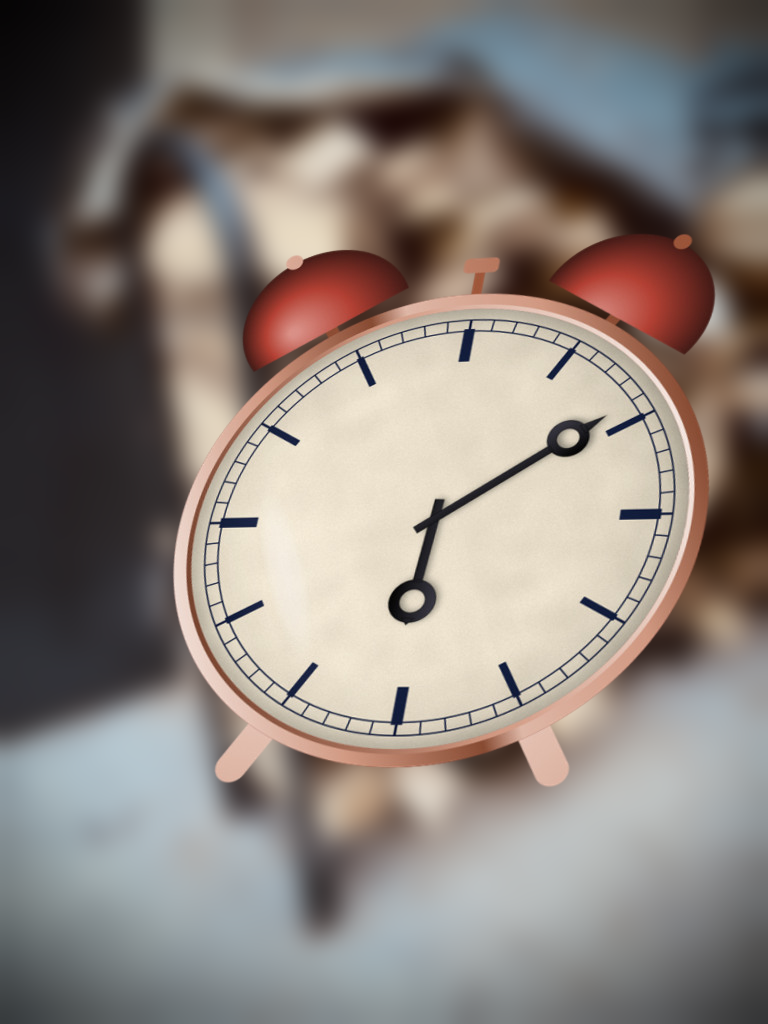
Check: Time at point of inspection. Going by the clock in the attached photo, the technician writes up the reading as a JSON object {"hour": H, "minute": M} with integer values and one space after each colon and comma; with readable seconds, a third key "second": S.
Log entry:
{"hour": 6, "minute": 9}
